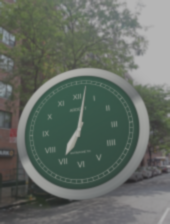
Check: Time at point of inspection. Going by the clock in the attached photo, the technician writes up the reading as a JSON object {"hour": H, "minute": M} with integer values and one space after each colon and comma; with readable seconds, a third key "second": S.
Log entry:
{"hour": 7, "minute": 2}
